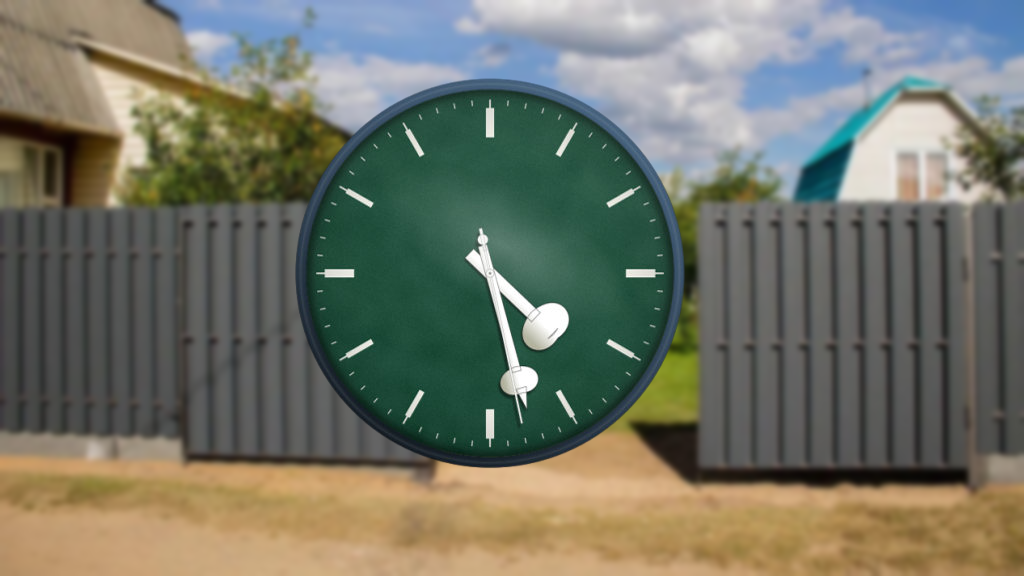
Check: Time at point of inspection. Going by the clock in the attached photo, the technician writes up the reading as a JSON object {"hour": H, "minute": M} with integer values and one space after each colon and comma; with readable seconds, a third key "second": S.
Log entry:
{"hour": 4, "minute": 27, "second": 28}
